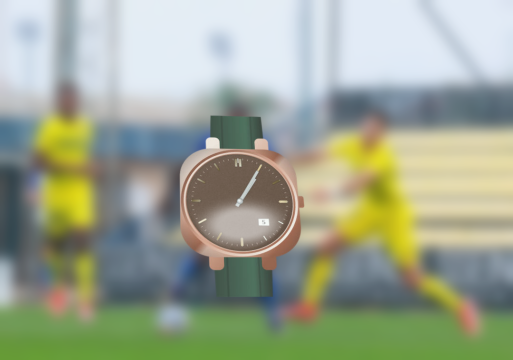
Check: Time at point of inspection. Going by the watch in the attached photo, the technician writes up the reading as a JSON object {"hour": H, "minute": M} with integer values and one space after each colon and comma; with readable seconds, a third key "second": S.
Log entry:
{"hour": 1, "minute": 5}
